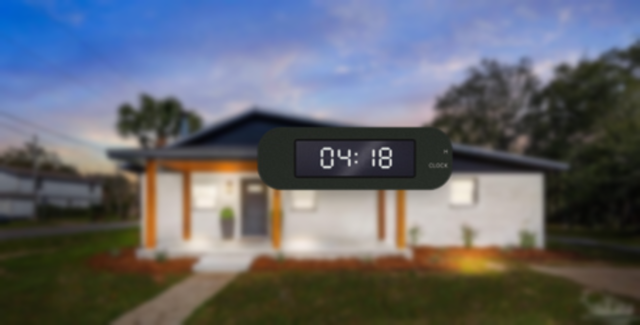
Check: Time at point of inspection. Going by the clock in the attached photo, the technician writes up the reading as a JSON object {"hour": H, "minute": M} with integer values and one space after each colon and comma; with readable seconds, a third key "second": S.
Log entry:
{"hour": 4, "minute": 18}
